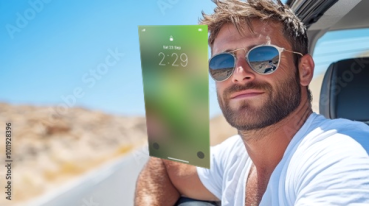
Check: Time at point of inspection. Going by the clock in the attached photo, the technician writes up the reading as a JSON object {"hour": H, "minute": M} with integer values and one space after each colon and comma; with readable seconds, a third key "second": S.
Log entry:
{"hour": 2, "minute": 29}
